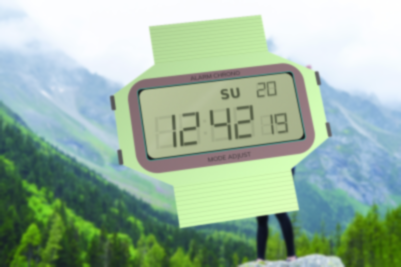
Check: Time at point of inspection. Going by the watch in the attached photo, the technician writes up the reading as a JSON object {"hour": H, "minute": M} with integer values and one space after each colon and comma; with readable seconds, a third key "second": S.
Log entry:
{"hour": 12, "minute": 42, "second": 19}
